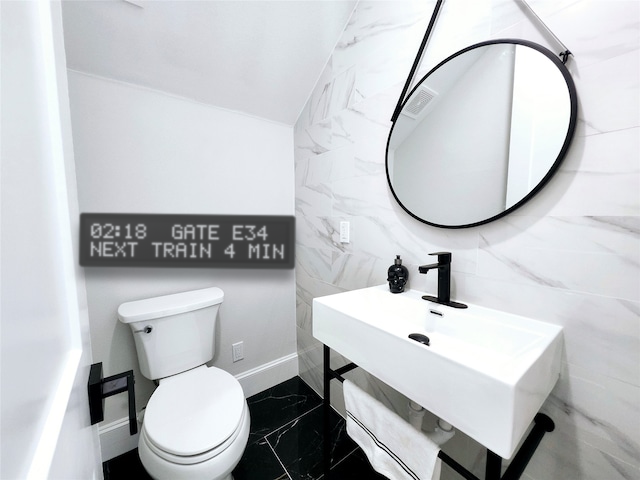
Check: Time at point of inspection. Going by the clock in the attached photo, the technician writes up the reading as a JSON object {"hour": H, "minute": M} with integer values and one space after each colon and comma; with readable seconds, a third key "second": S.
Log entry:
{"hour": 2, "minute": 18}
